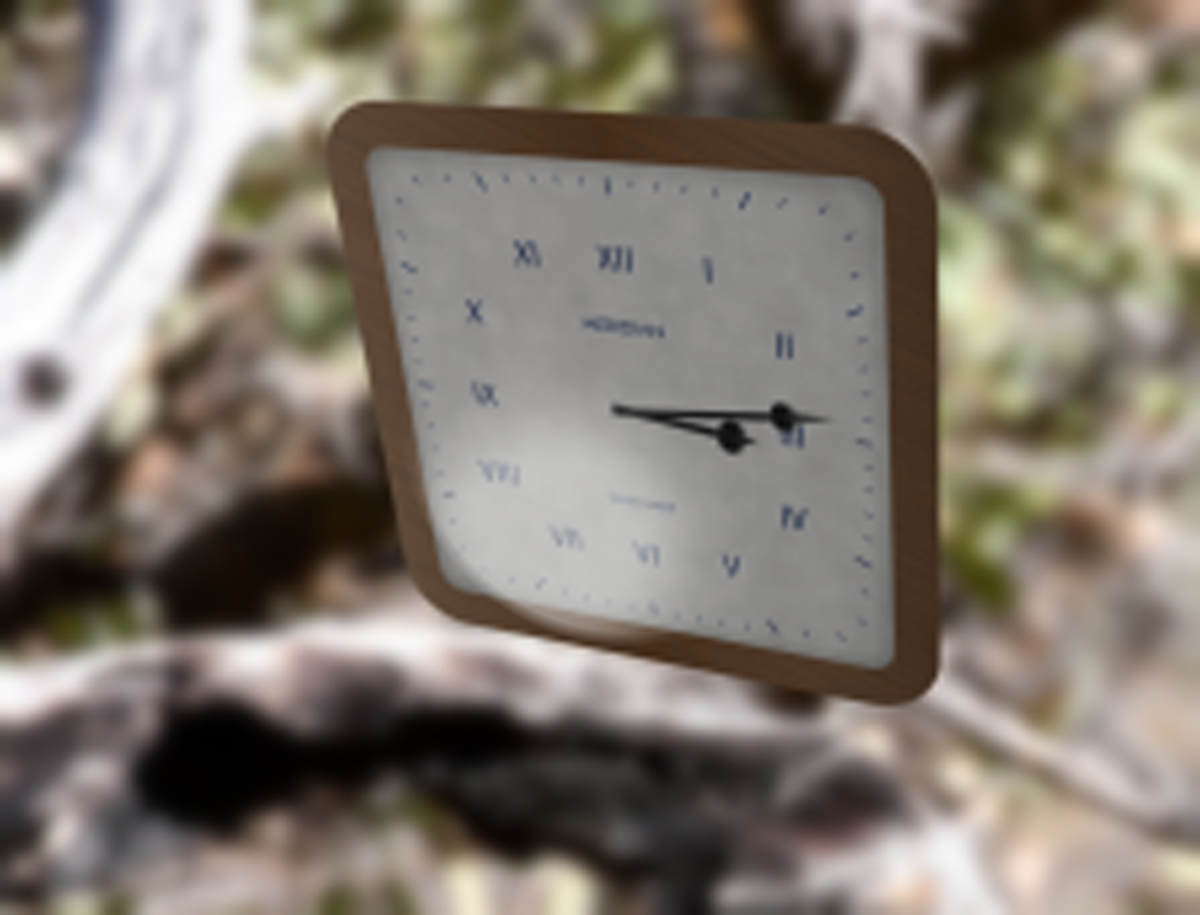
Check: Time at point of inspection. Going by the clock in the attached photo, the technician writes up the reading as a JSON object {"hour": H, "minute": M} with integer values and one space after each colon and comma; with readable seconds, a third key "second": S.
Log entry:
{"hour": 3, "minute": 14}
